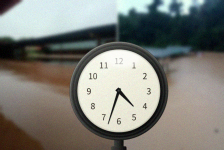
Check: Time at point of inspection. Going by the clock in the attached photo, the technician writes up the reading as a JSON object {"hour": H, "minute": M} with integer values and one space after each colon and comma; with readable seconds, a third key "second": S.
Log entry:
{"hour": 4, "minute": 33}
